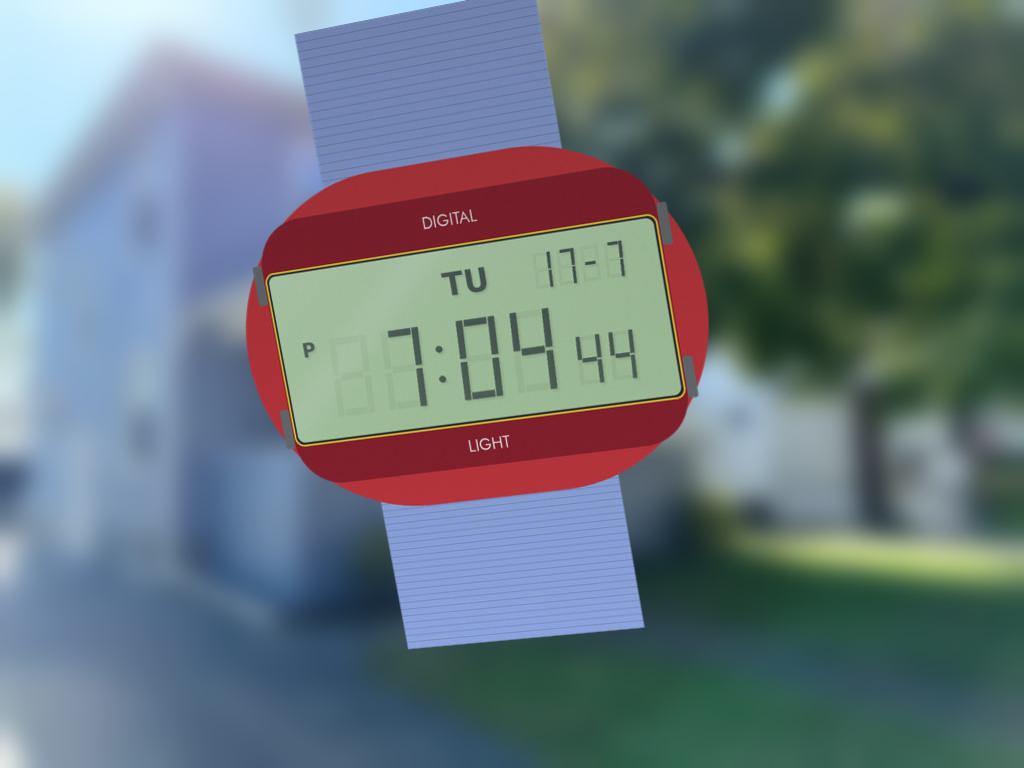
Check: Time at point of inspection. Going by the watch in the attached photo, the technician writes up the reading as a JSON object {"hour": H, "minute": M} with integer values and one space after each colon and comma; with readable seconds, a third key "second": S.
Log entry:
{"hour": 7, "minute": 4, "second": 44}
